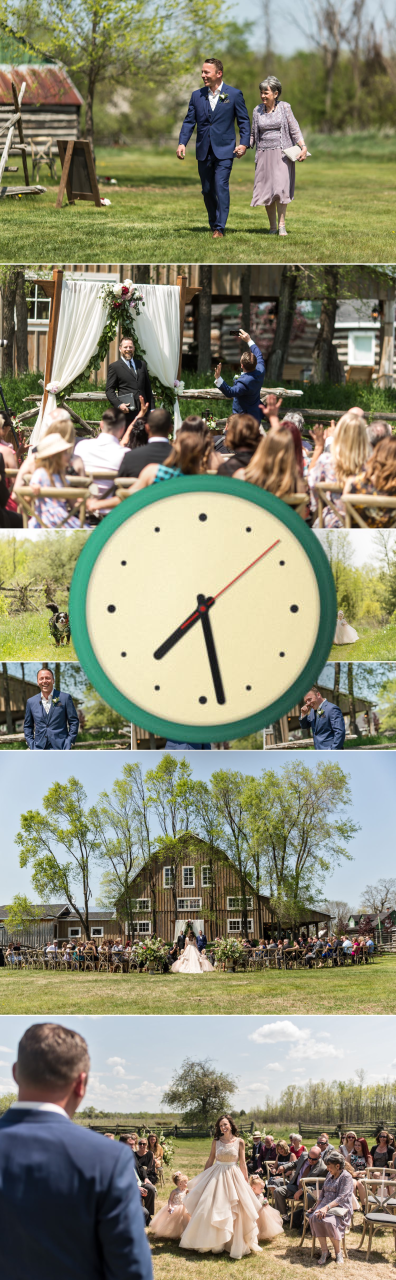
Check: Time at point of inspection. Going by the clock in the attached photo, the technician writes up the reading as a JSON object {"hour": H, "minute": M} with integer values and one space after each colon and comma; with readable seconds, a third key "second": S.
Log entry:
{"hour": 7, "minute": 28, "second": 8}
